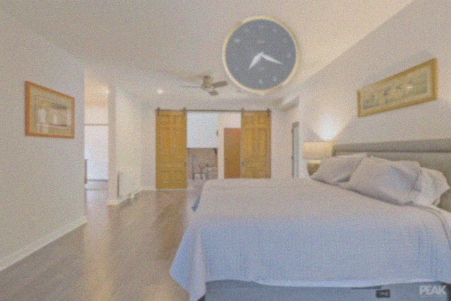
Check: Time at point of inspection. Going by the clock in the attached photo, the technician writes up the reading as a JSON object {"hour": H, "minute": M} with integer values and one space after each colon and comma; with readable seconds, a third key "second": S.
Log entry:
{"hour": 7, "minute": 19}
